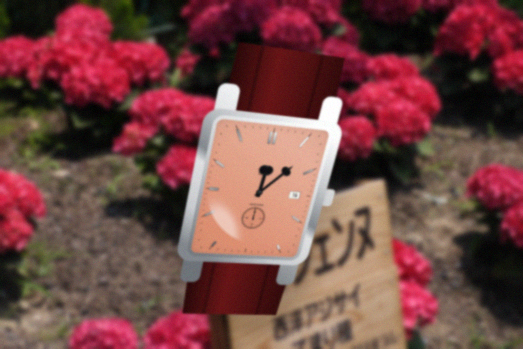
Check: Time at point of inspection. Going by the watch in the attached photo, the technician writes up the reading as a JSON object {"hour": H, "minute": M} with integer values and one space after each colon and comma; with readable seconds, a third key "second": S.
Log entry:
{"hour": 12, "minute": 7}
